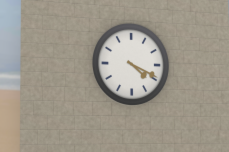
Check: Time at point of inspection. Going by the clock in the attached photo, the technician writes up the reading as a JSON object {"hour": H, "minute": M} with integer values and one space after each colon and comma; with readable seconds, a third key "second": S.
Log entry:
{"hour": 4, "minute": 19}
